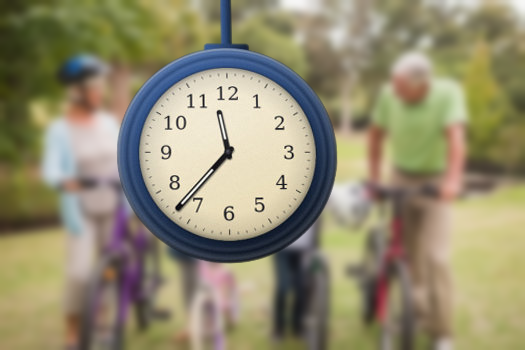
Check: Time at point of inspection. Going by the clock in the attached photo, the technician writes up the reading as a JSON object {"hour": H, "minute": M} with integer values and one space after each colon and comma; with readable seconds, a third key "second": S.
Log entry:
{"hour": 11, "minute": 37}
